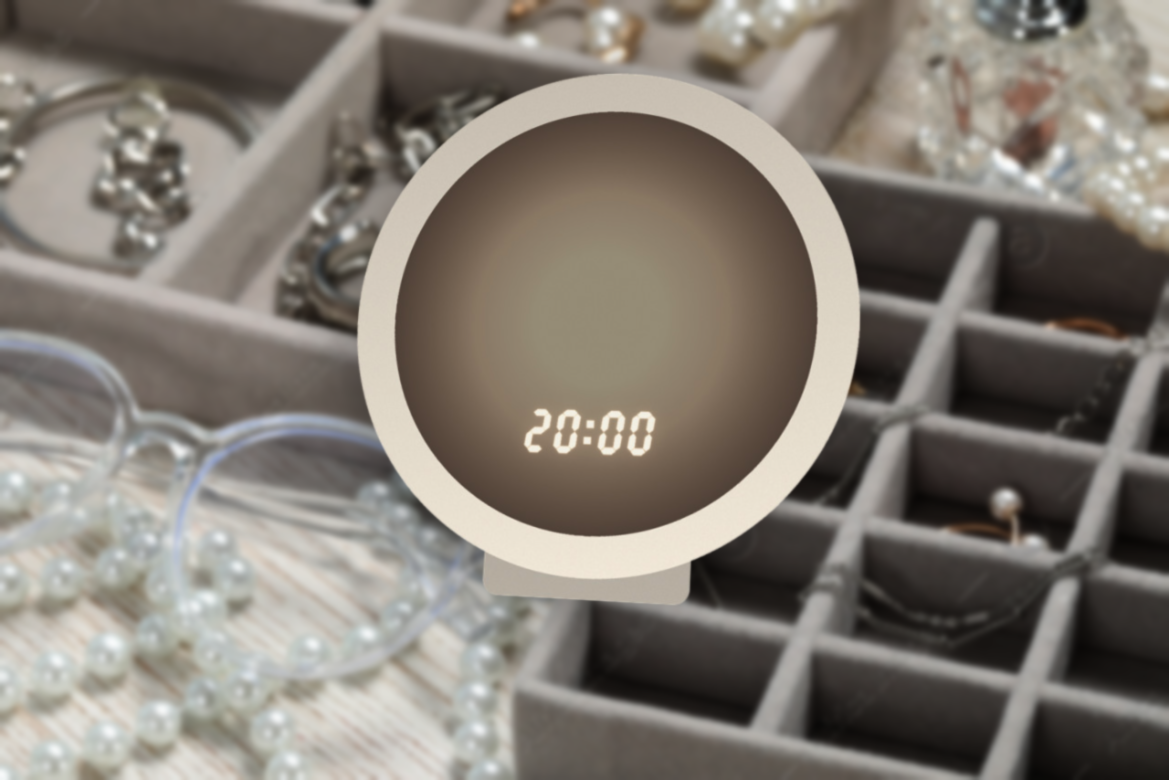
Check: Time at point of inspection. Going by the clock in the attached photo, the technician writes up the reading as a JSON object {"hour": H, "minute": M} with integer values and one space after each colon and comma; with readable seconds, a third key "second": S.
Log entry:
{"hour": 20, "minute": 0}
